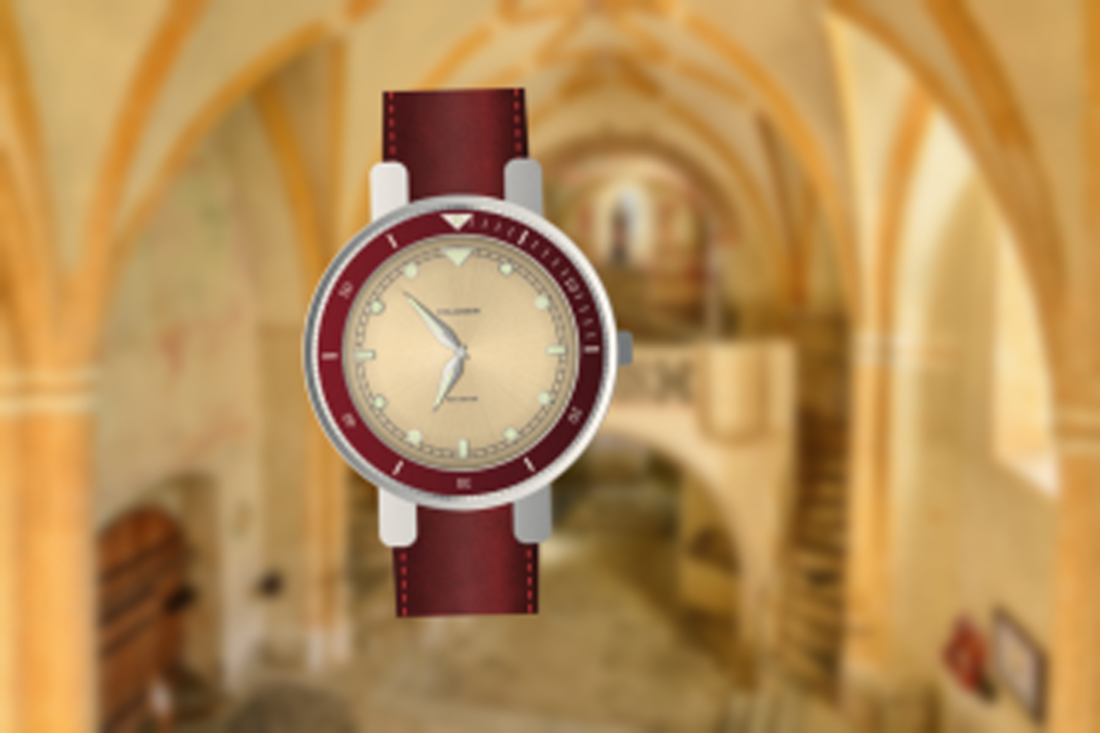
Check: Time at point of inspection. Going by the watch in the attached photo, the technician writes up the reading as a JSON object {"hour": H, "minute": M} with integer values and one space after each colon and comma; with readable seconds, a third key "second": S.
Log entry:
{"hour": 6, "minute": 53}
